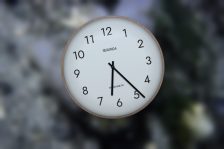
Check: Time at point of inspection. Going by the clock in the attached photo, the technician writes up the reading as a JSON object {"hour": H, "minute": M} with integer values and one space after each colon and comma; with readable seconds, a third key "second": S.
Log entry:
{"hour": 6, "minute": 24}
